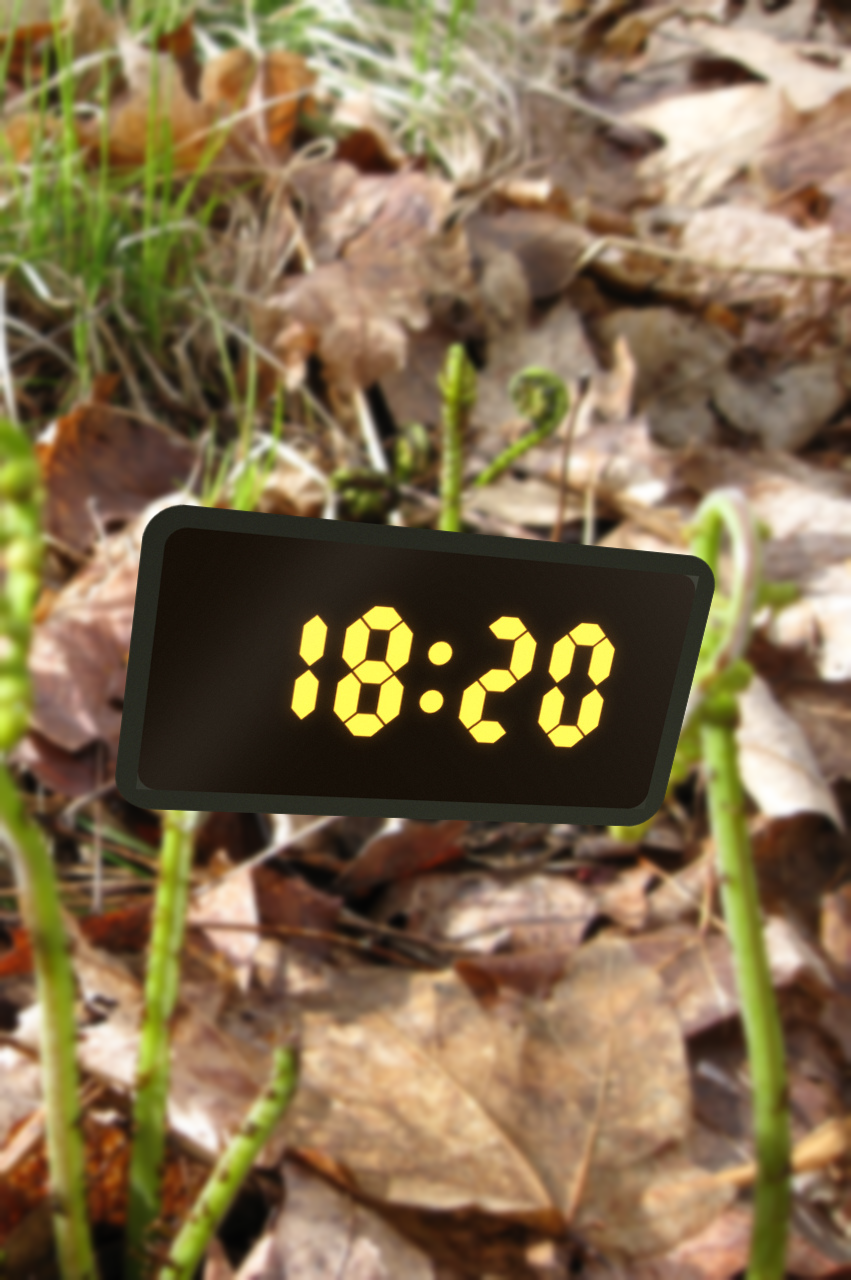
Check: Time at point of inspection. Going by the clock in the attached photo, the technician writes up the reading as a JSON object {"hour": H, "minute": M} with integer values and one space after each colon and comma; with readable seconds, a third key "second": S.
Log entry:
{"hour": 18, "minute": 20}
